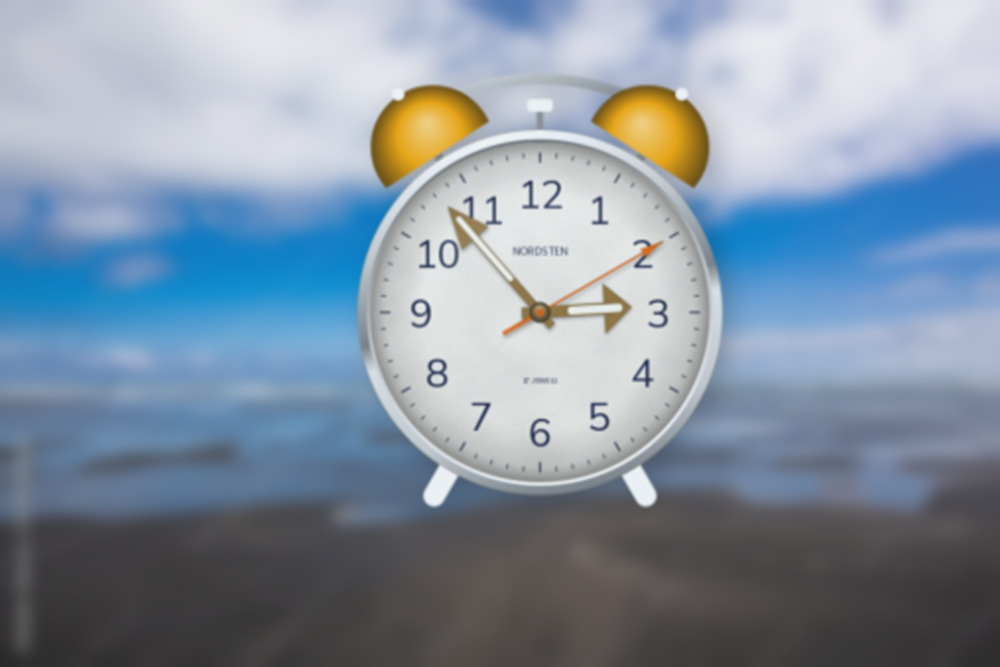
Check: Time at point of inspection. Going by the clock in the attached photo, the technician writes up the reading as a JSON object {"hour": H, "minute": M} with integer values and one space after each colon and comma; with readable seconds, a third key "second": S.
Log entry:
{"hour": 2, "minute": 53, "second": 10}
